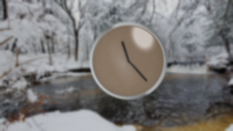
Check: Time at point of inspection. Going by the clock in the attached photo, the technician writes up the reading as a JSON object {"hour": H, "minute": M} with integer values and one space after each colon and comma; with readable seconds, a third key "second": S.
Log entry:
{"hour": 11, "minute": 23}
